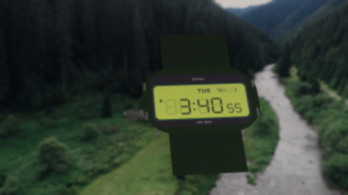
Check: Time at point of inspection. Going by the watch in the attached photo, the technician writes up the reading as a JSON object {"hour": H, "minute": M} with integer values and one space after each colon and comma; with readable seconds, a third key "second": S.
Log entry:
{"hour": 3, "minute": 40, "second": 55}
